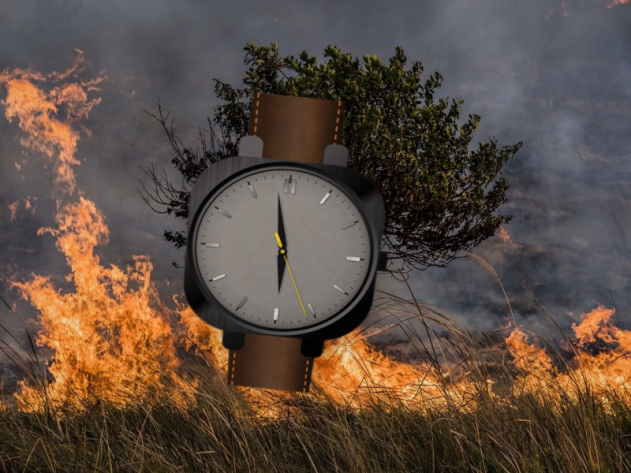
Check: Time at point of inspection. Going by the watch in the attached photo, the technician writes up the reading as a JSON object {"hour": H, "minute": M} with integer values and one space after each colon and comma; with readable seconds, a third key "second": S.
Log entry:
{"hour": 5, "minute": 58, "second": 26}
